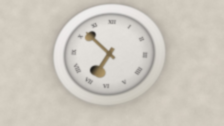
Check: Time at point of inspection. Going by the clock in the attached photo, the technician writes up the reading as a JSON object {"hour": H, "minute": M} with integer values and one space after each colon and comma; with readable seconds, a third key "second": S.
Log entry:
{"hour": 6, "minute": 52}
